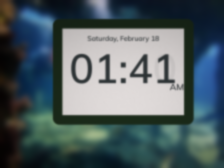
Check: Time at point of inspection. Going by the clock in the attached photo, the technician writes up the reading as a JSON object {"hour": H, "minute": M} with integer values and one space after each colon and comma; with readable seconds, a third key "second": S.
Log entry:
{"hour": 1, "minute": 41}
